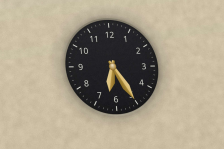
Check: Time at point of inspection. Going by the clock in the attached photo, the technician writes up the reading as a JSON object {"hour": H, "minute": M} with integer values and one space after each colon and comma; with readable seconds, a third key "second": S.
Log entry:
{"hour": 6, "minute": 25}
